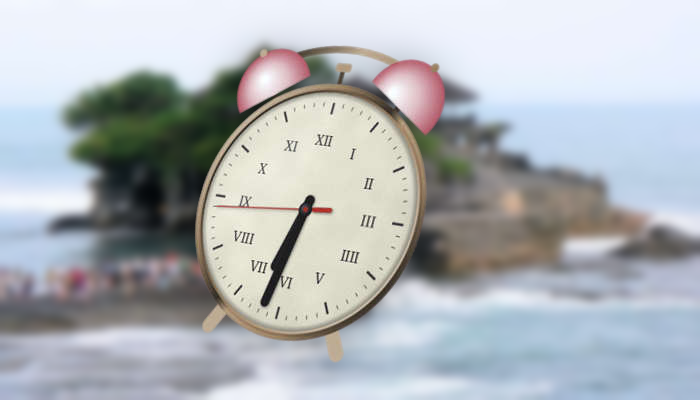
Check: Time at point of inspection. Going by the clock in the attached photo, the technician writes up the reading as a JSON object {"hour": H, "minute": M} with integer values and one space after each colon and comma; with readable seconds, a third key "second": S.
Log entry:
{"hour": 6, "minute": 31, "second": 44}
